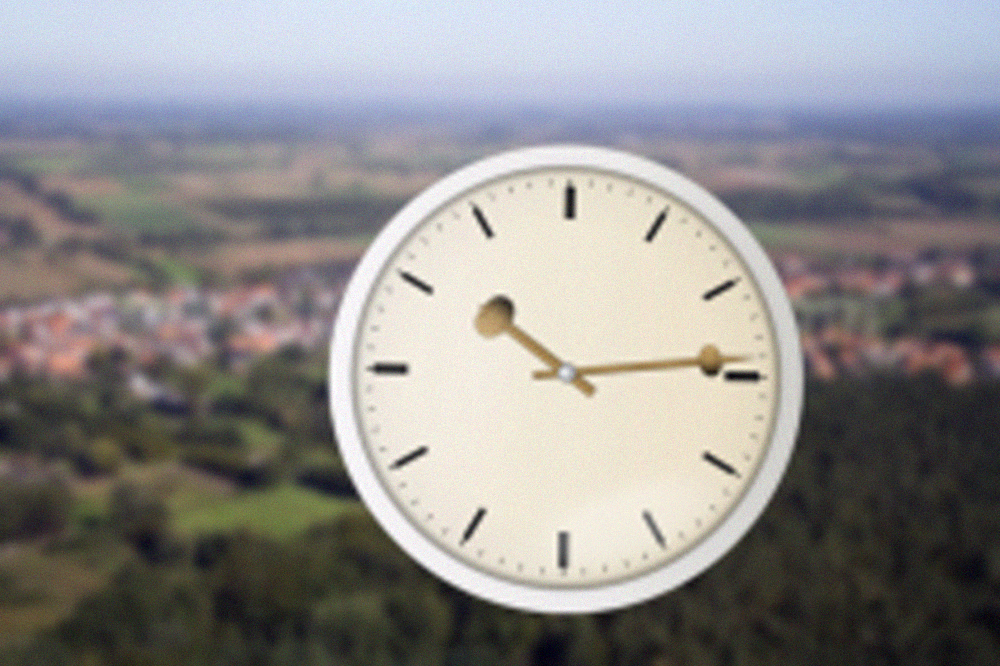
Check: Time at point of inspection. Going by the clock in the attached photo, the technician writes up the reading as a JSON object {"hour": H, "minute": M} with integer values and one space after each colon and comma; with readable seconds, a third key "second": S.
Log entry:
{"hour": 10, "minute": 14}
